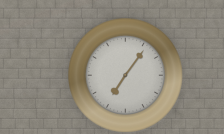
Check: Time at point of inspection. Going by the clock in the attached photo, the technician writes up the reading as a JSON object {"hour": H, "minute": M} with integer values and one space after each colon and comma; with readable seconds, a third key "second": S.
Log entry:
{"hour": 7, "minute": 6}
